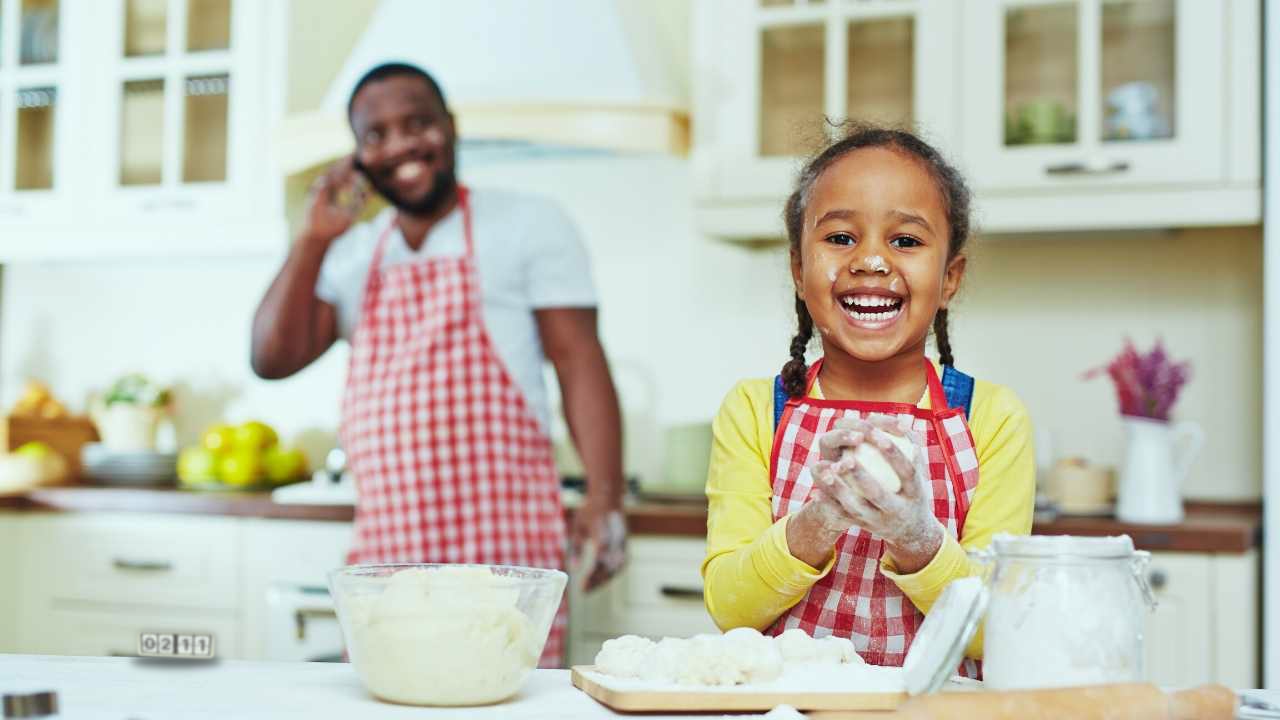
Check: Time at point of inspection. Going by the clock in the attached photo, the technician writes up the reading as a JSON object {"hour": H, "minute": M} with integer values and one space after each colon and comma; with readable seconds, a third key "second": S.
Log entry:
{"hour": 2, "minute": 11}
